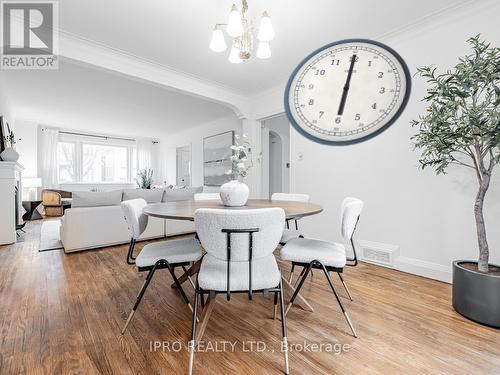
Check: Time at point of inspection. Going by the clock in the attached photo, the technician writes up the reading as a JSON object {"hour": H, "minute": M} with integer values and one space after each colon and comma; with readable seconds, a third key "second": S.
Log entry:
{"hour": 6, "minute": 0}
